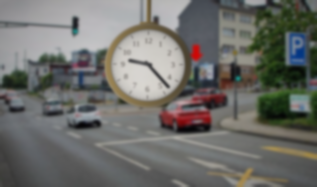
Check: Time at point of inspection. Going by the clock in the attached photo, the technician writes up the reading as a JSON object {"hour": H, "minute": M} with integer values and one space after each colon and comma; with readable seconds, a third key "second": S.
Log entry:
{"hour": 9, "minute": 23}
